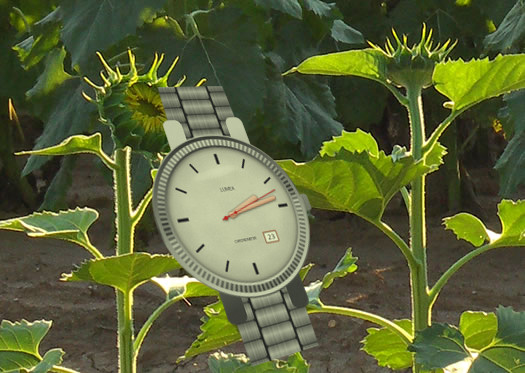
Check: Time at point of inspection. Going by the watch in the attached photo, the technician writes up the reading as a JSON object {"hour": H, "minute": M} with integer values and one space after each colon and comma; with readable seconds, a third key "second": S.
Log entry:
{"hour": 2, "minute": 13, "second": 12}
